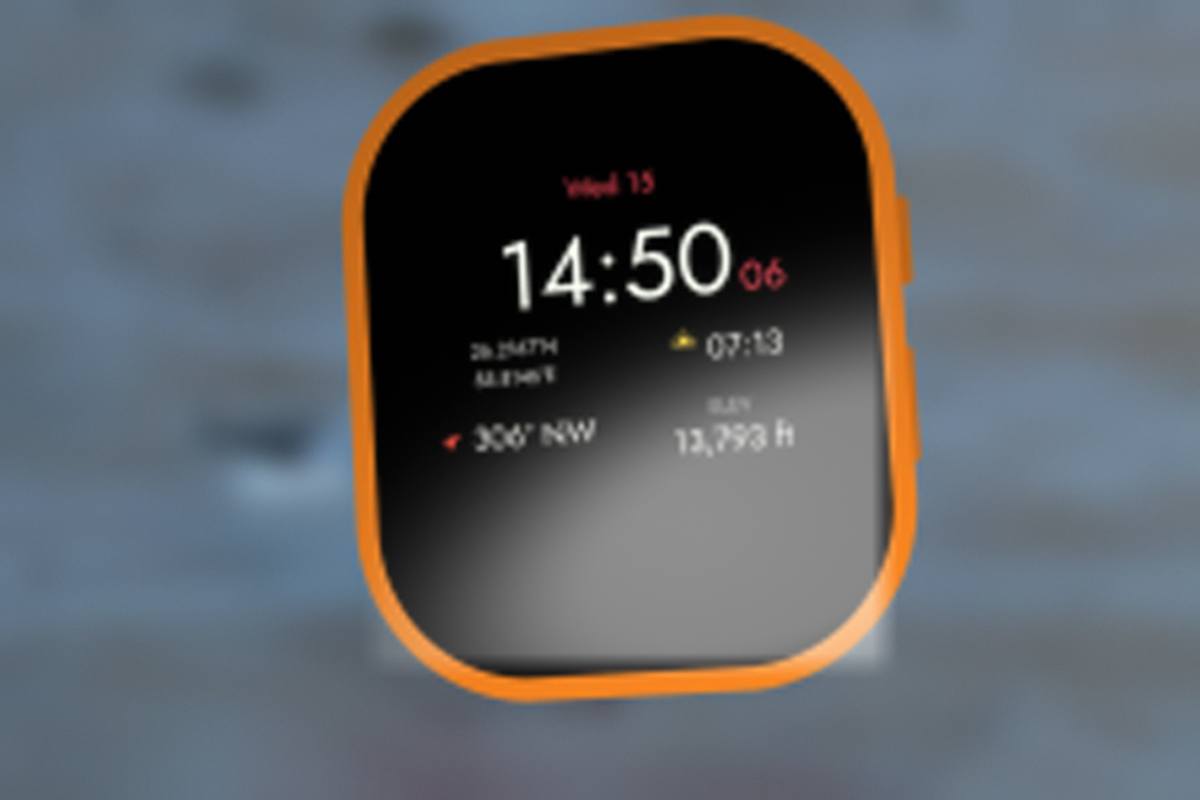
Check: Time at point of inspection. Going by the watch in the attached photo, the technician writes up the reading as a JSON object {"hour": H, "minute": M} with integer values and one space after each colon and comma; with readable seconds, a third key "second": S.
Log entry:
{"hour": 14, "minute": 50, "second": 6}
